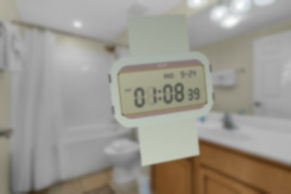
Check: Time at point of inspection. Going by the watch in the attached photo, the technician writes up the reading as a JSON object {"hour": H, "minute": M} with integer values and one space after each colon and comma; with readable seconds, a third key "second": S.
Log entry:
{"hour": 1, "minute": 8, "second": 39}
